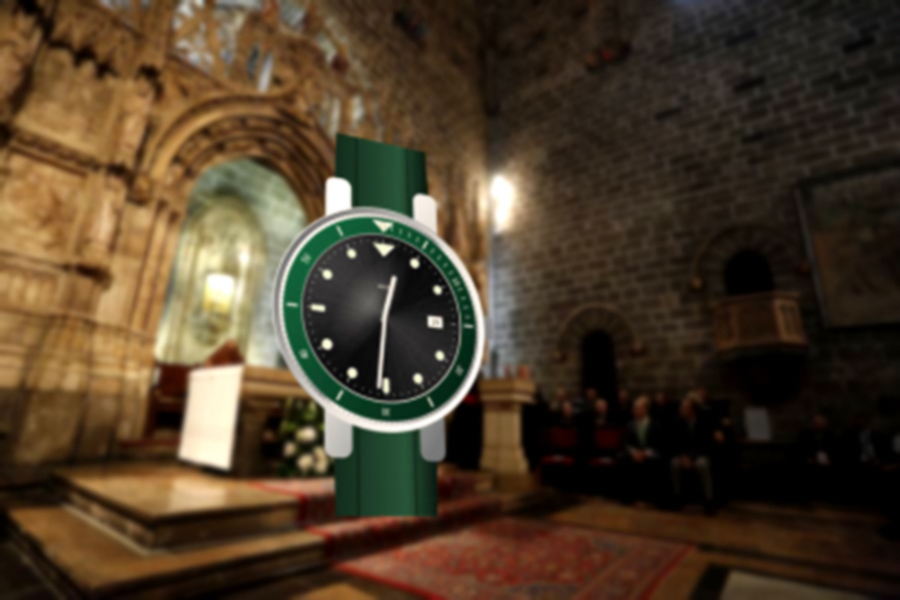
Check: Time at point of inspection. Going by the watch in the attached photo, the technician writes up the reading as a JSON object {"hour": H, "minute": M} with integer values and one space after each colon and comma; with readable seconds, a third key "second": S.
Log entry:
{"hour": 12, "minute": 31}
